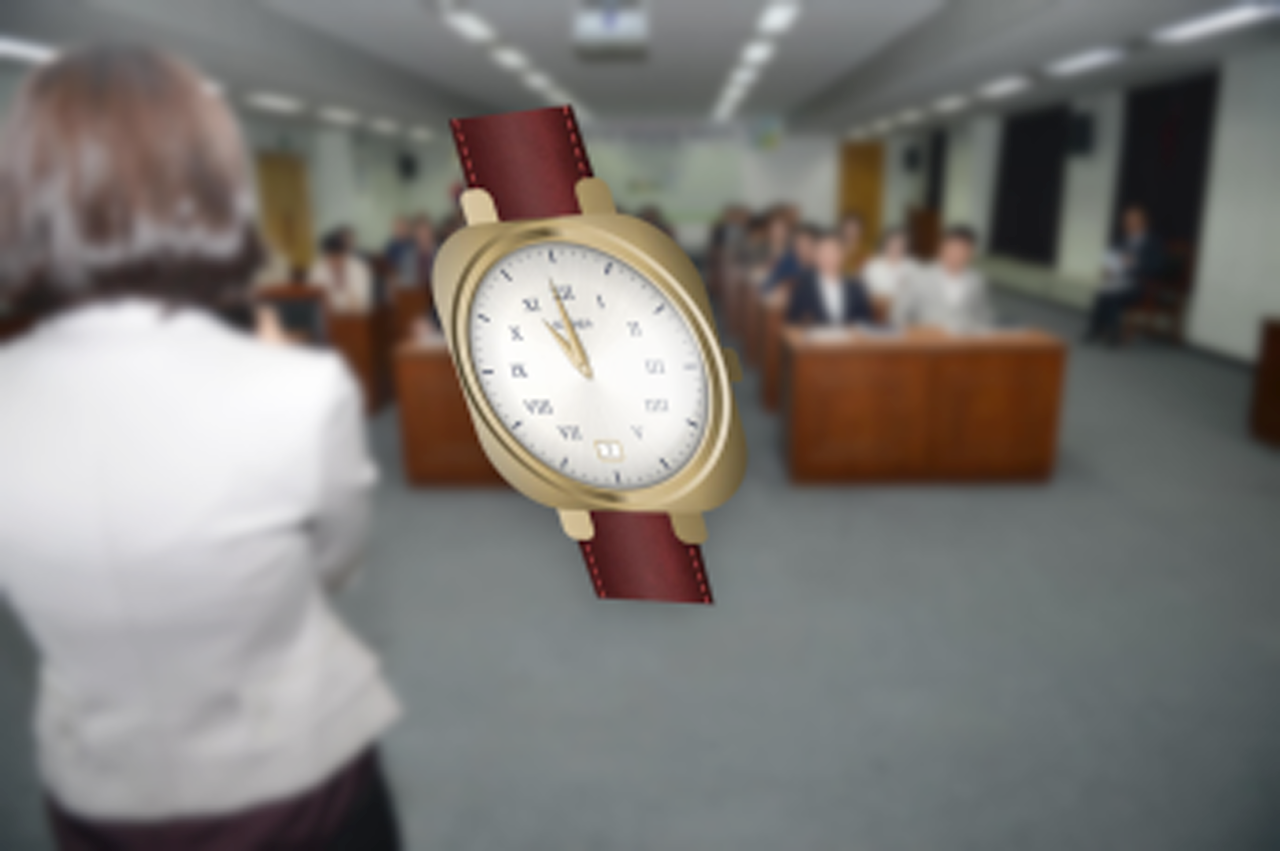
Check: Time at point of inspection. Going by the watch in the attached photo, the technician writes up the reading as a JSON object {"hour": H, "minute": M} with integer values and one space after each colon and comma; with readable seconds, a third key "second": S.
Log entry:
{"hour": 10, "minute": 59}
